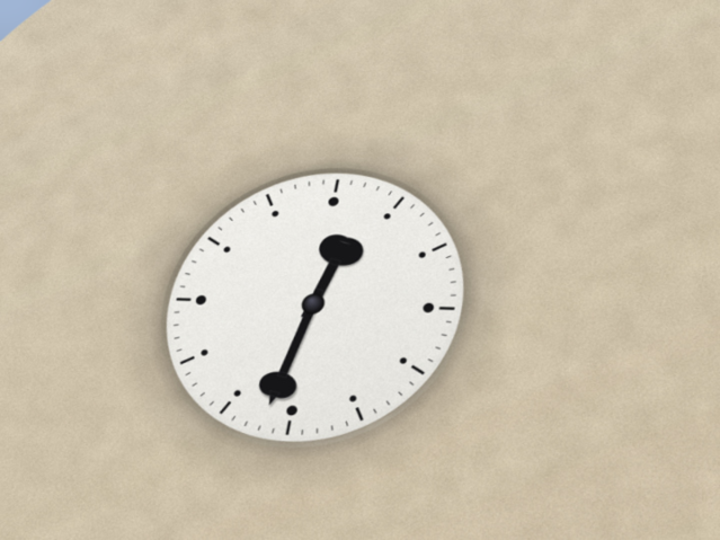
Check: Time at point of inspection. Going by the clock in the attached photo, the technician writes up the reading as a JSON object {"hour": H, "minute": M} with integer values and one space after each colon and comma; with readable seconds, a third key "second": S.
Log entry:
{"hour": 12, "minute": 32}
